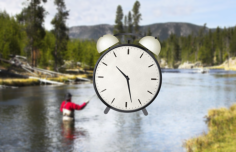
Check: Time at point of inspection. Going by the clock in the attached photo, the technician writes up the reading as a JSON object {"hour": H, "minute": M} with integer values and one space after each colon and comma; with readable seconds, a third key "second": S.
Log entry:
{"hour": 10, "minute": 28}
